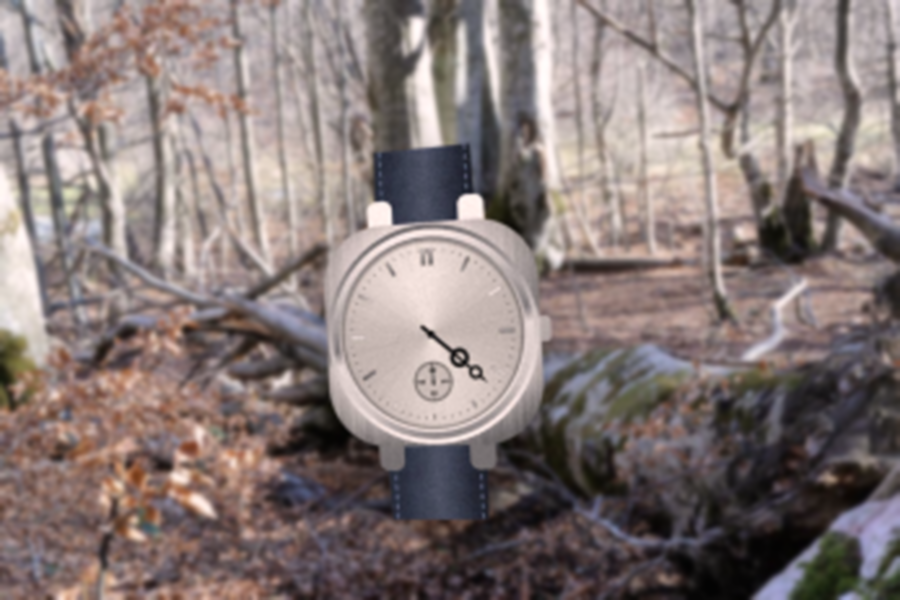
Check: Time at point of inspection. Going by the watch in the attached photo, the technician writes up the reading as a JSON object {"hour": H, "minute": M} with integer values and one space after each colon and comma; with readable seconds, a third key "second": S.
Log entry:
{"hour": 4, "minute": 22}
